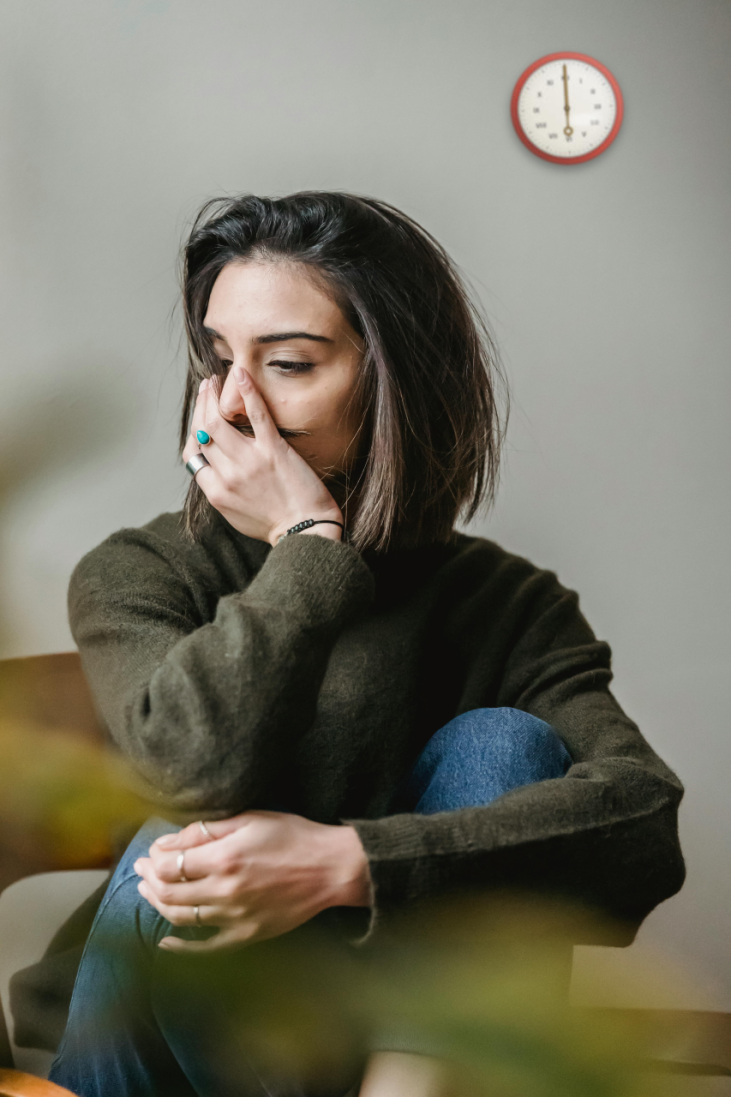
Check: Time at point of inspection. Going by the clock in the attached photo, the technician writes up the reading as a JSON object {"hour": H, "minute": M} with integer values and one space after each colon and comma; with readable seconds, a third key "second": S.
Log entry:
{"hour": 6, "minute": 0}
